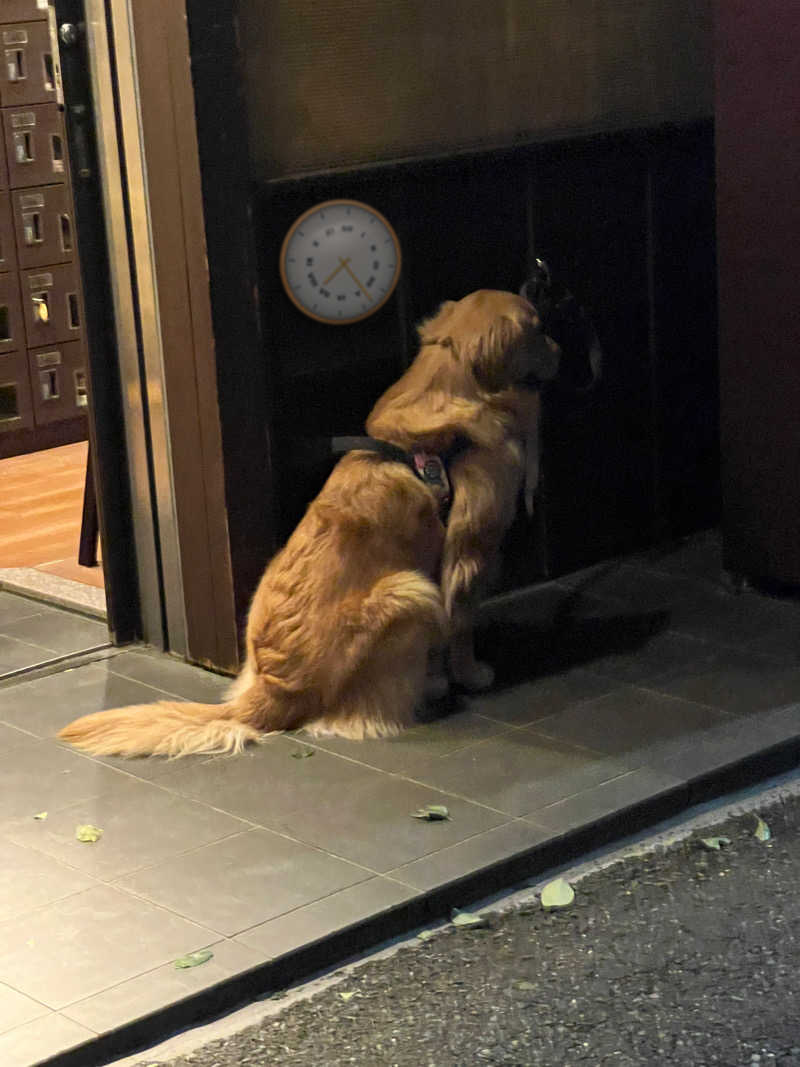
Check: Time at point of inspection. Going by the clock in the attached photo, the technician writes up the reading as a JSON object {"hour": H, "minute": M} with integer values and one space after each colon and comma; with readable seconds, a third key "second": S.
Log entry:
{"hour": 7, "minute": 23}
